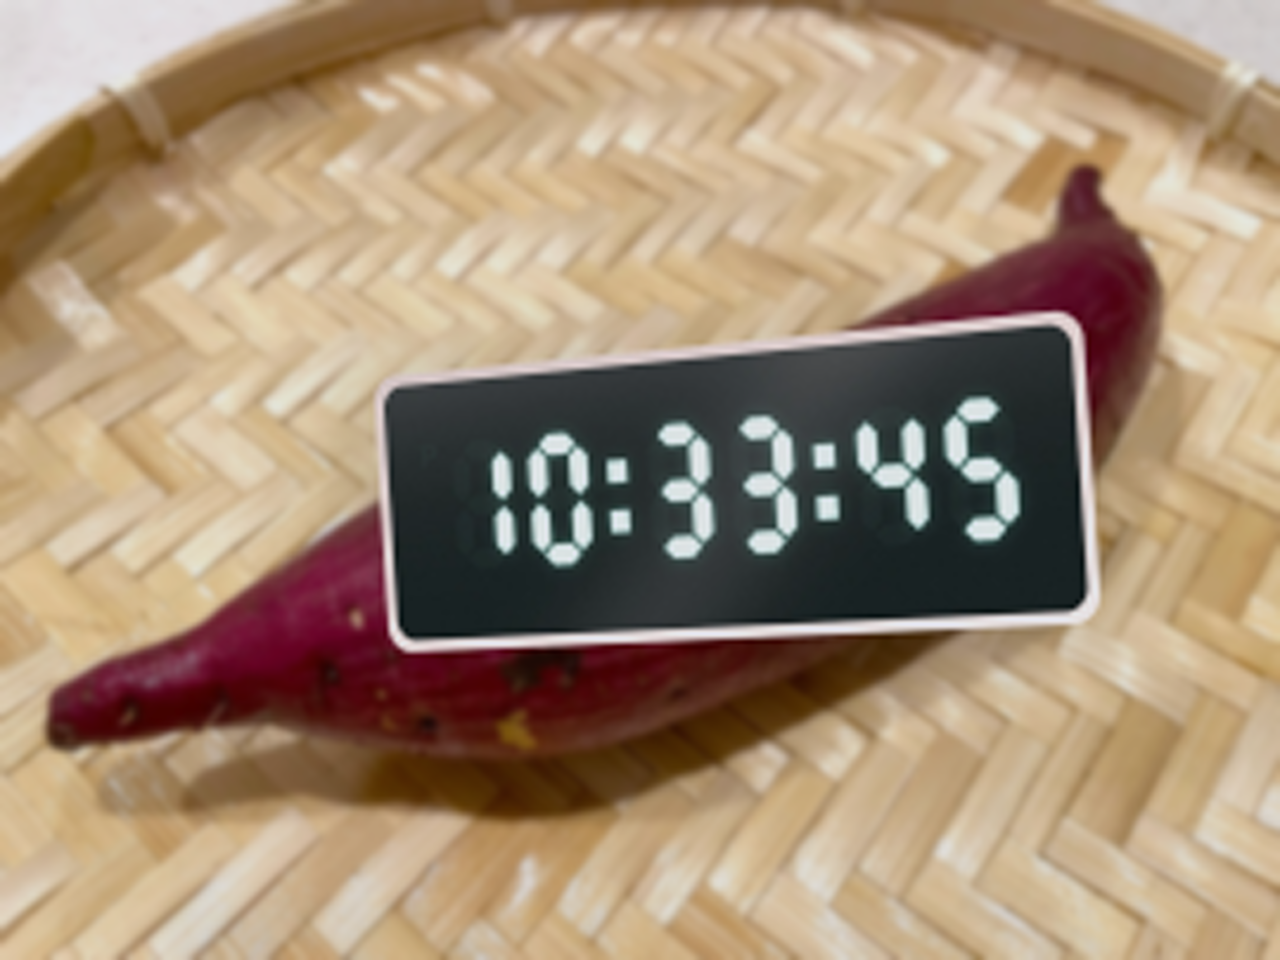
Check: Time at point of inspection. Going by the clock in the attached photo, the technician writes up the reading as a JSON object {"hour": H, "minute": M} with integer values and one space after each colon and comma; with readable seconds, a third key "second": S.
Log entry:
{"hour": 10, "minute": 33, "second": 45}
